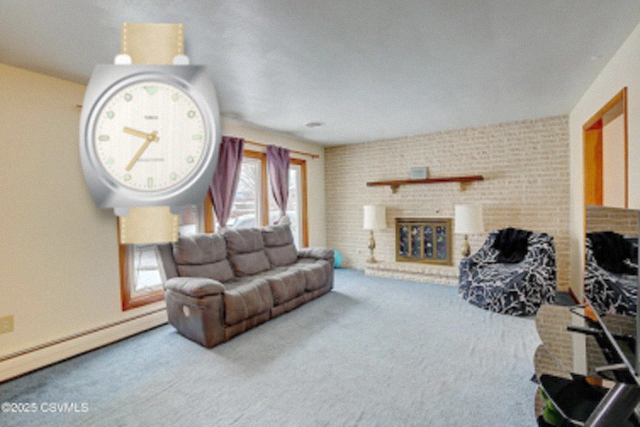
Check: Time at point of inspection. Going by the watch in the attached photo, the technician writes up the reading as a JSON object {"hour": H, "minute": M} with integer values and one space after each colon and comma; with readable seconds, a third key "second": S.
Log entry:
{"hour": 9, "minute": 36}
